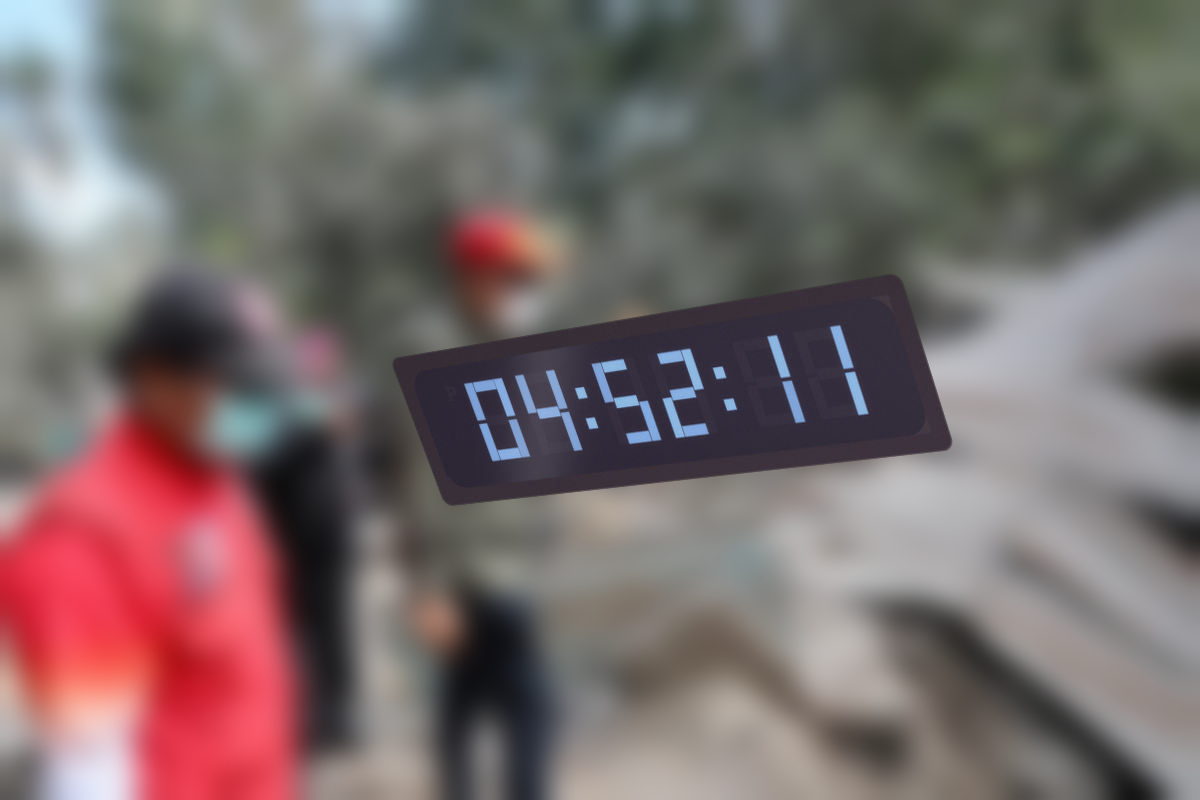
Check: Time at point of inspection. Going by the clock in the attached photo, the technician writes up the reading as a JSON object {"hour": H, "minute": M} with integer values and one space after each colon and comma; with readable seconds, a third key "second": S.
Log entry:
{"hour": 4, "minute": 52, "second": 11}
